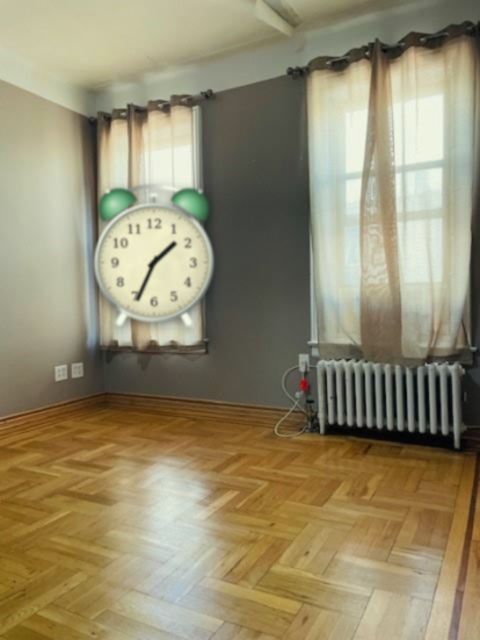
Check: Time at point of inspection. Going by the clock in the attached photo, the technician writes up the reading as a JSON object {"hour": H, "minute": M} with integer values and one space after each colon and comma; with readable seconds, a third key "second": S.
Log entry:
{"hour": 1, "minute": 34}
